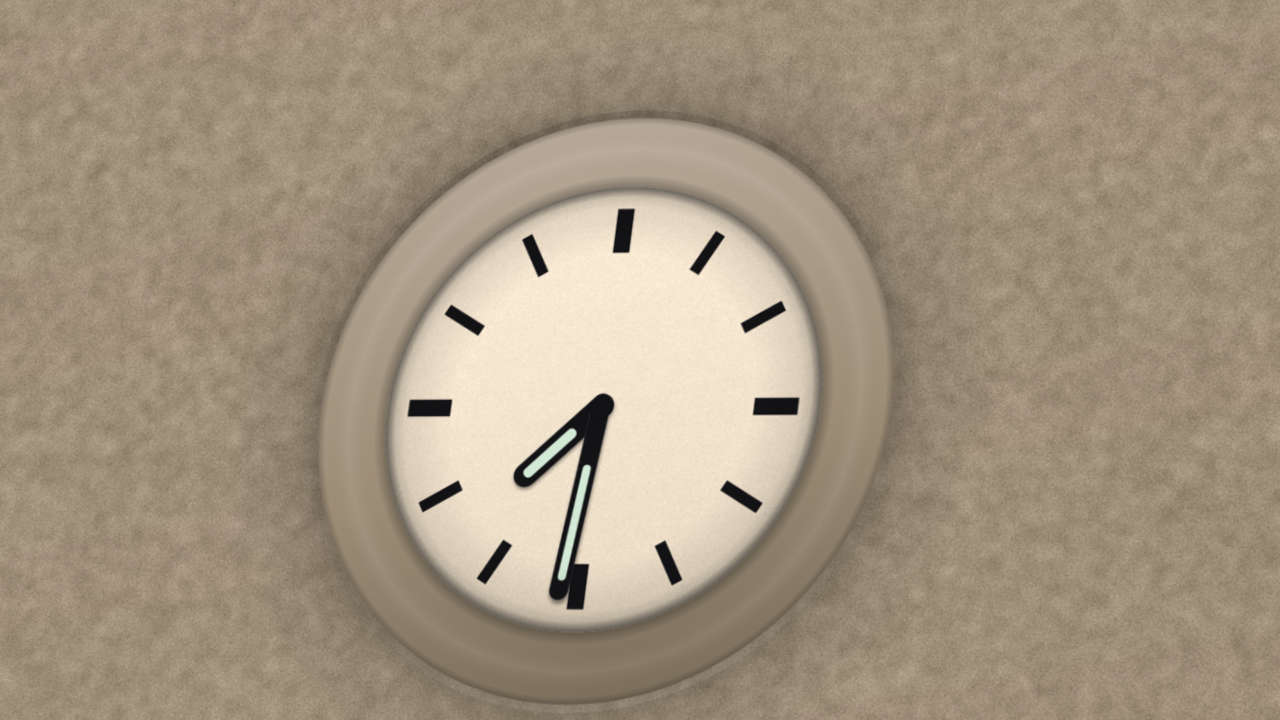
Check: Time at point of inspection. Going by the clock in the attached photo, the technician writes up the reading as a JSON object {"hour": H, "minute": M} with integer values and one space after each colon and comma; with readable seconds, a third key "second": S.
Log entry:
{"hour": 7, "minute": 31}
